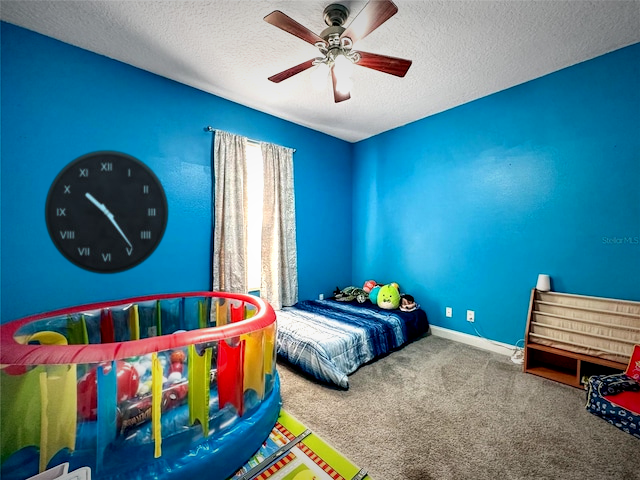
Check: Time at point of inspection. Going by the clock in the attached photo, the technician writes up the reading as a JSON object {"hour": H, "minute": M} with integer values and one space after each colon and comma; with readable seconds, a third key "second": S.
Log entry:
{"hour": 10, "minute": 24}
